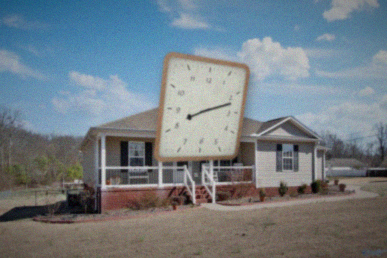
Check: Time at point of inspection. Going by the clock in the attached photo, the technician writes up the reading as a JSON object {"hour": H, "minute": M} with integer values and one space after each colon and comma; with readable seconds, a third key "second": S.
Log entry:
{"hour": 8, "minute": 12}
